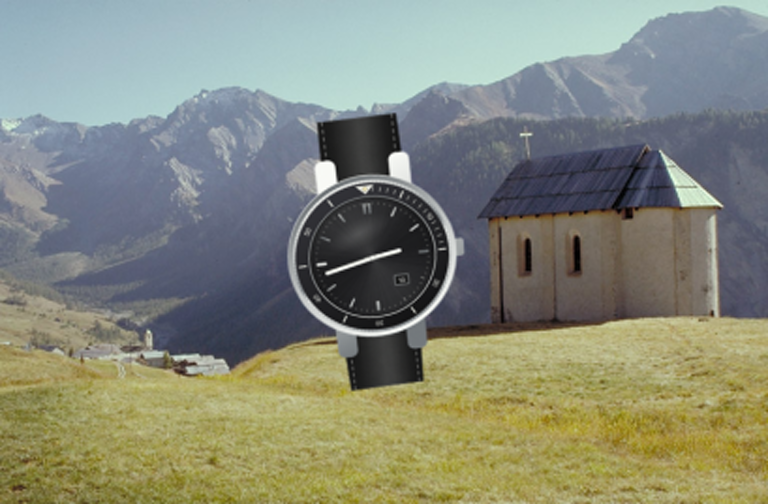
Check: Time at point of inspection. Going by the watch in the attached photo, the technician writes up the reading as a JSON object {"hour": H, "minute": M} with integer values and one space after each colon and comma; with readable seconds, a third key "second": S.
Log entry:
{"hour": 2, "minute": 43}
